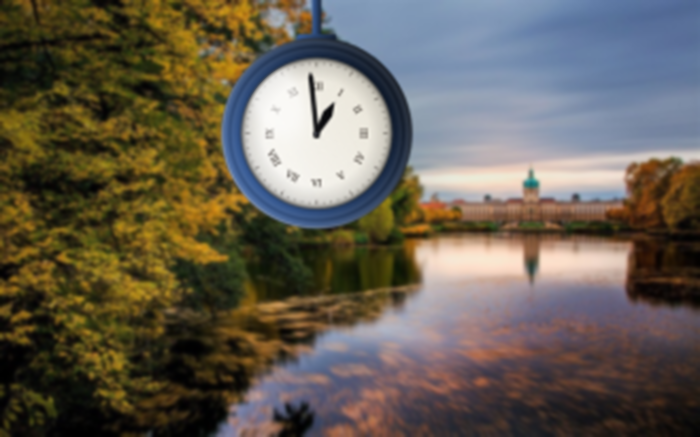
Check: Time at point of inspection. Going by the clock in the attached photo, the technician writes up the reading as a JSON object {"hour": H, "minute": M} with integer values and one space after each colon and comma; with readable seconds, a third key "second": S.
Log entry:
{"hour": 12, "minute": 59}
